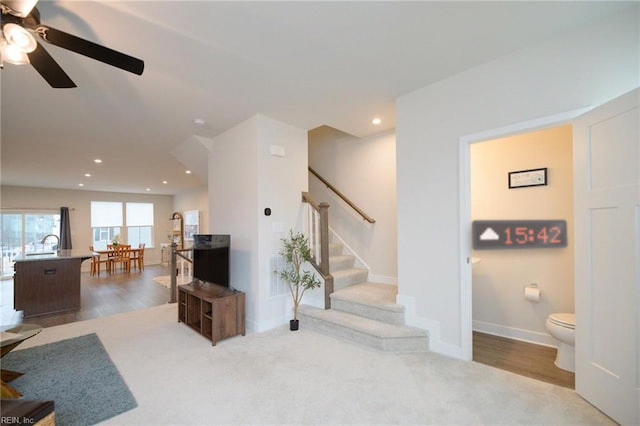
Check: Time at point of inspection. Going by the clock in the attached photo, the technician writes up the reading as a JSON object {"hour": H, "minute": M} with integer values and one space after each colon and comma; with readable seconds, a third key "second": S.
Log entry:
{"hour": 15, "minute": 42}
